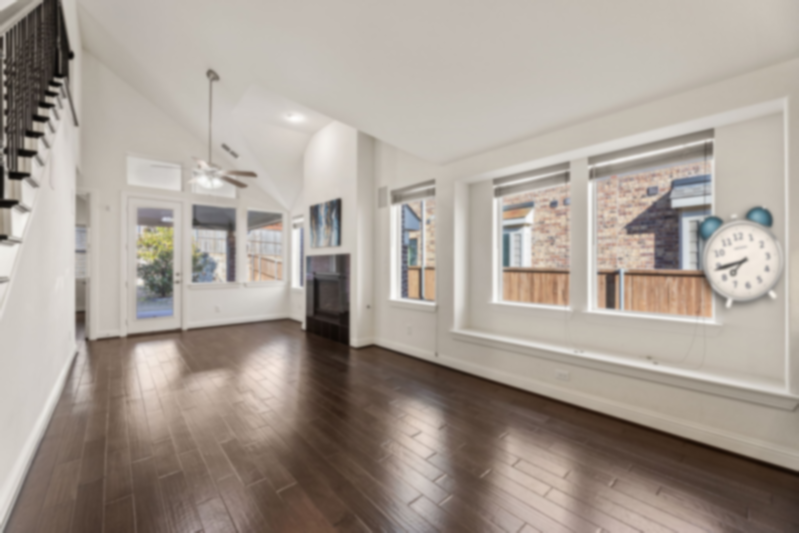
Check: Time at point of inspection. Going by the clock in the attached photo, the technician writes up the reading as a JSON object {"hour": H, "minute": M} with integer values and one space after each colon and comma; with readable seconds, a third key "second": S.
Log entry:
{"hour": 7, "minute": 44}
